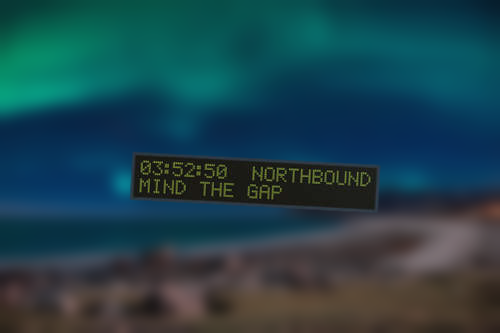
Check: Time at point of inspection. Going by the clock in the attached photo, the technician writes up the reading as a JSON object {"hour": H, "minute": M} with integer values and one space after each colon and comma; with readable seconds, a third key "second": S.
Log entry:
{"hour": 3, "minute": 52, "second": 50}
